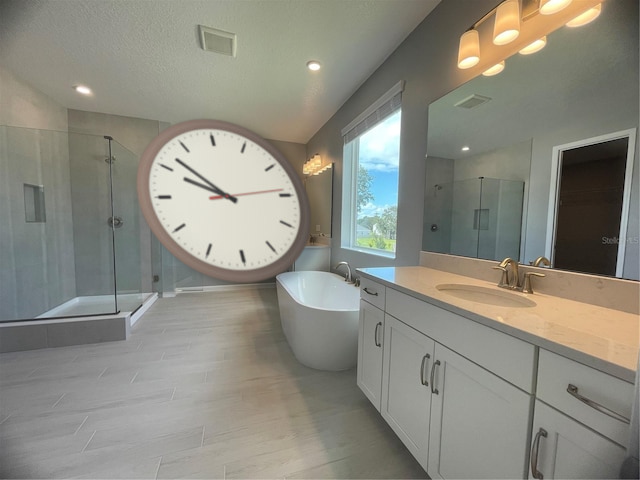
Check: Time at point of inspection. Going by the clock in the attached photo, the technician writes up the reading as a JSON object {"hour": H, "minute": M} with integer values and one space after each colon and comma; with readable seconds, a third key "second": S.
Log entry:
{"hour": 9, "minute": 52, "second": 14}
